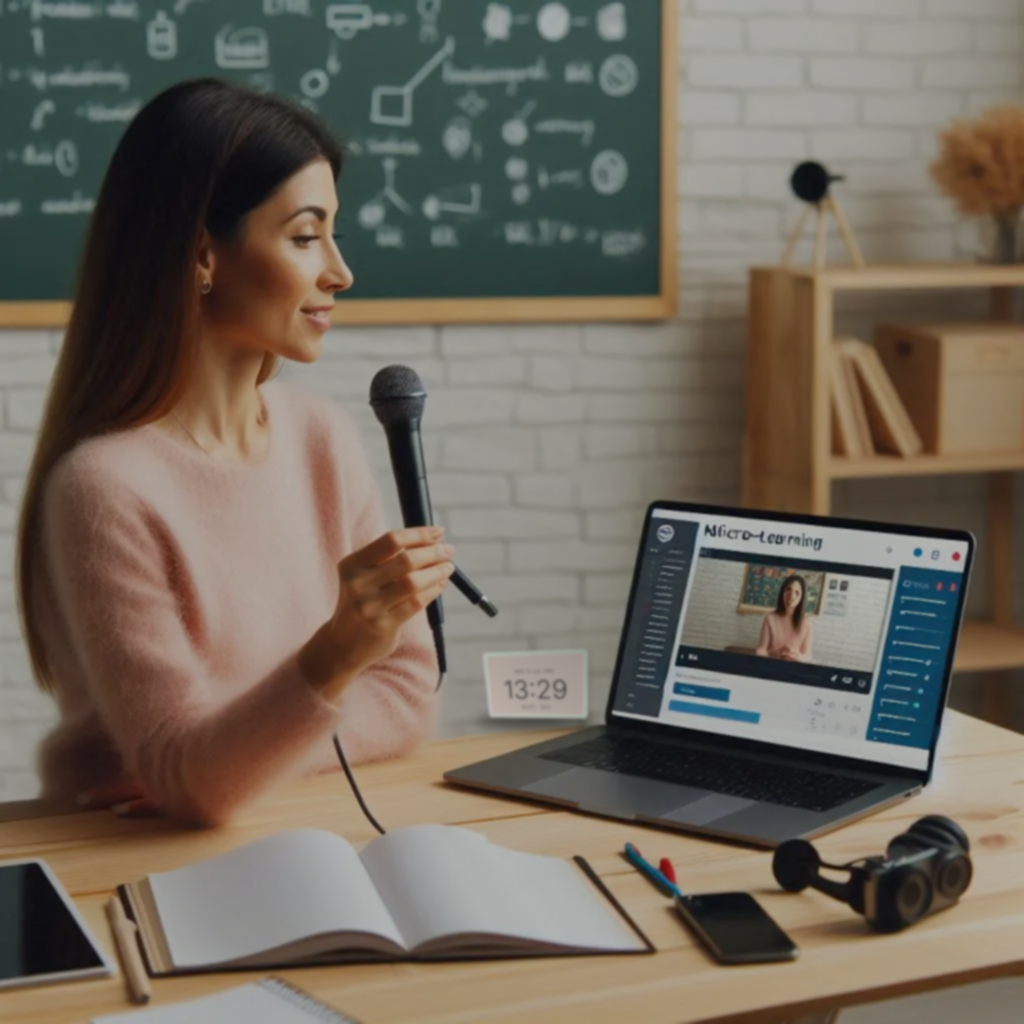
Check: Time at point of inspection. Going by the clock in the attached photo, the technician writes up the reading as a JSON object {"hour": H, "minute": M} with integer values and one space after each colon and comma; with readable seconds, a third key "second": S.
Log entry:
{"hour": 13, "minute": 29}
